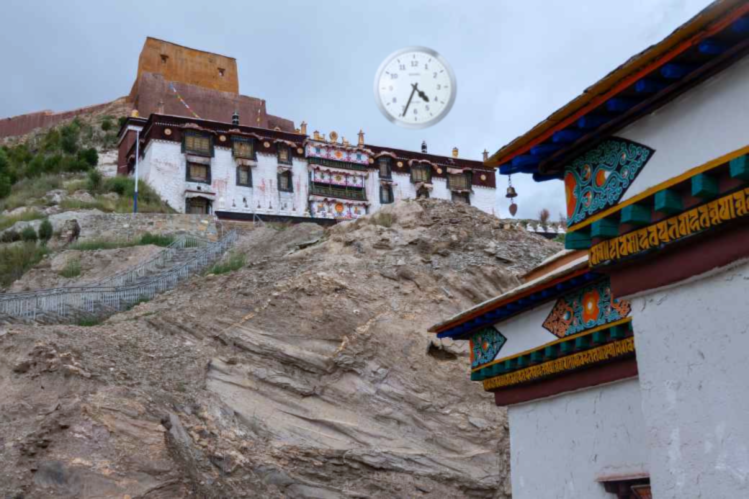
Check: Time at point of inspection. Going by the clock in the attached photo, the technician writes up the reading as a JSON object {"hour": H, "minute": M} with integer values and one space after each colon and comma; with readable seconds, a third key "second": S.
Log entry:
{"hour": 4, "minute": 34}
